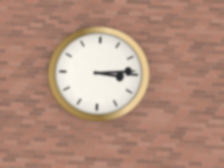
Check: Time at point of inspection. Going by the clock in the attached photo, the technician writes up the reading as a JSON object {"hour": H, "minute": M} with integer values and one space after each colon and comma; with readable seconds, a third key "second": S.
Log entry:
{"hour": 3, "minute": 14}
